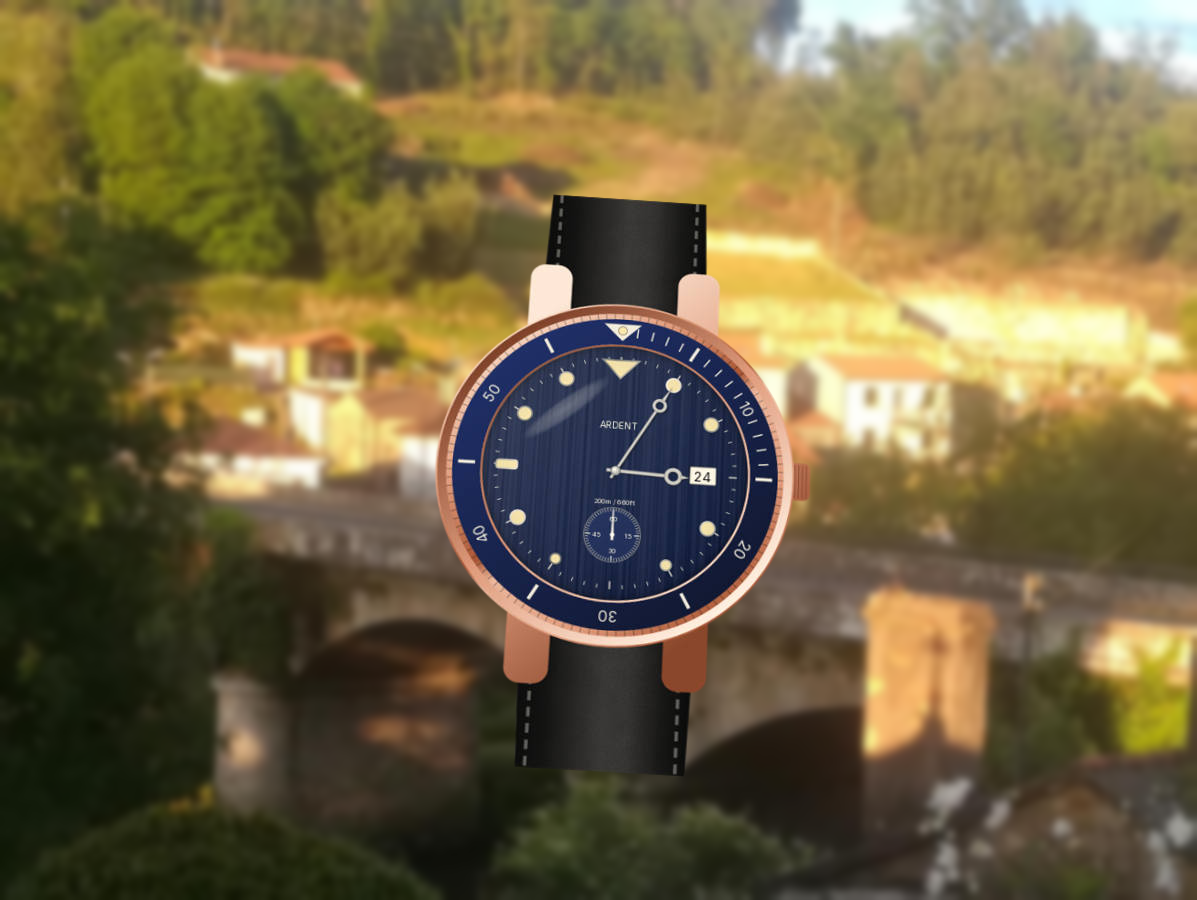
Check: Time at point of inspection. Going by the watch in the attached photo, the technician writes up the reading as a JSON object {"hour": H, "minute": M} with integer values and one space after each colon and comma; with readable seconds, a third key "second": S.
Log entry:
{"hour": 3, "minute": 5}
